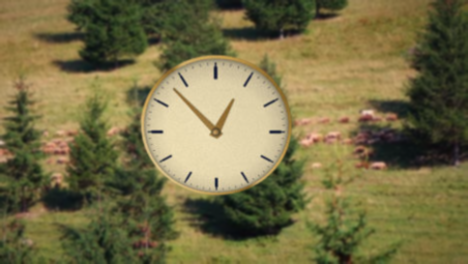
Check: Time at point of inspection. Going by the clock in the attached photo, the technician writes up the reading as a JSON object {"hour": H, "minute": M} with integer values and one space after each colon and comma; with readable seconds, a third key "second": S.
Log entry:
{"hour": 12, "minute": 53}
